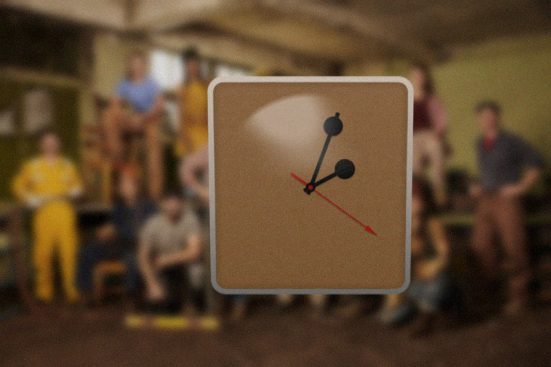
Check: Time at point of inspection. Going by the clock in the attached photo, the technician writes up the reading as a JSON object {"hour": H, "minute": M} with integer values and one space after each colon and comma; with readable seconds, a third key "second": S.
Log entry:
{"hour": 2, "minute": 3, "second": 21}
